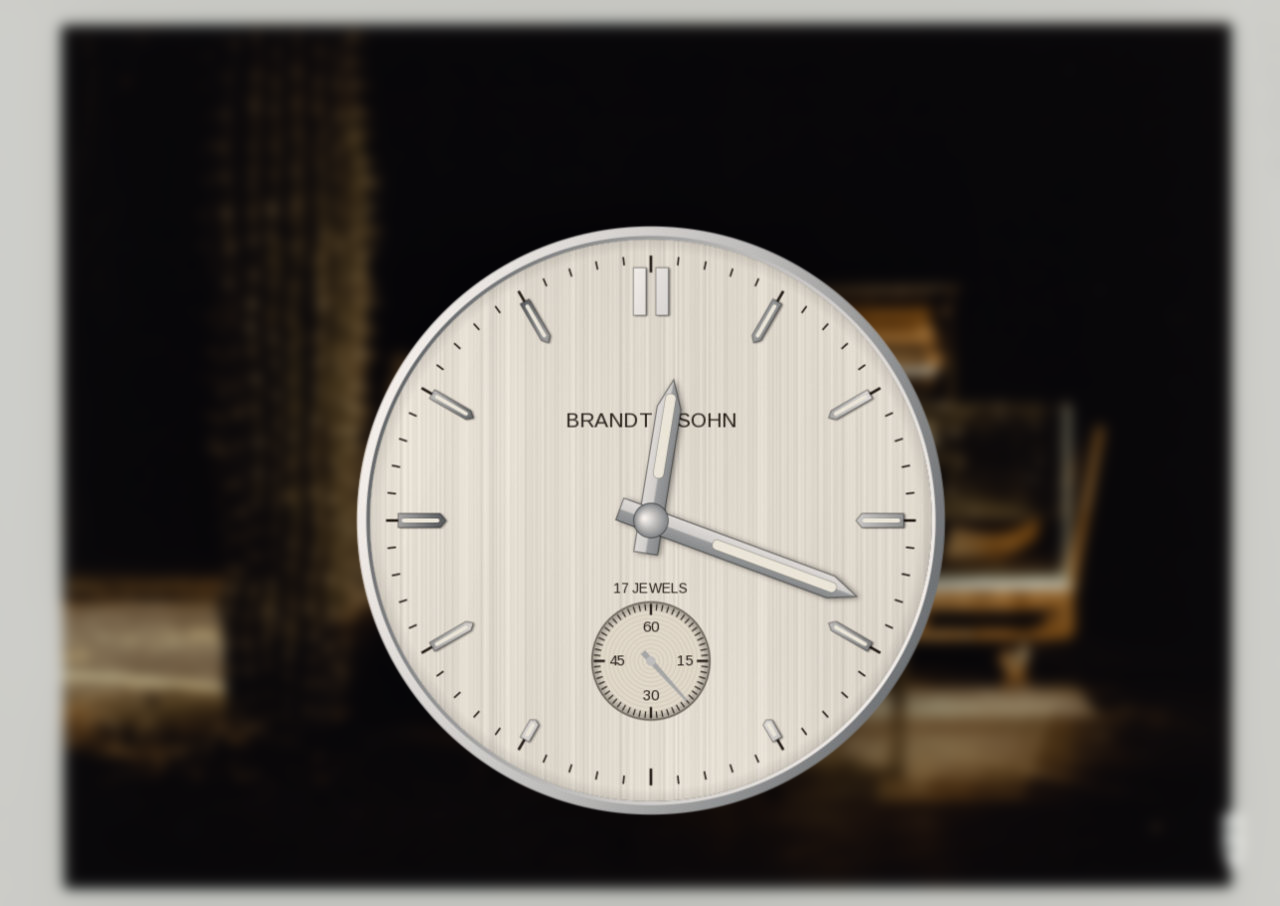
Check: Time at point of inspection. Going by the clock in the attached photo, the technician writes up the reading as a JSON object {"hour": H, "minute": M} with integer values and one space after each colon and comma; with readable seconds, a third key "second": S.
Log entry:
{"hour": 12, "minute": 18, "second": 23}
